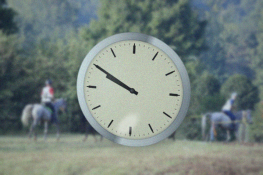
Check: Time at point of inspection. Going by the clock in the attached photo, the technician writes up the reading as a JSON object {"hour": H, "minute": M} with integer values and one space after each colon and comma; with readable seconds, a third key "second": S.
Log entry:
{"hour": 9, "minute": 50}
